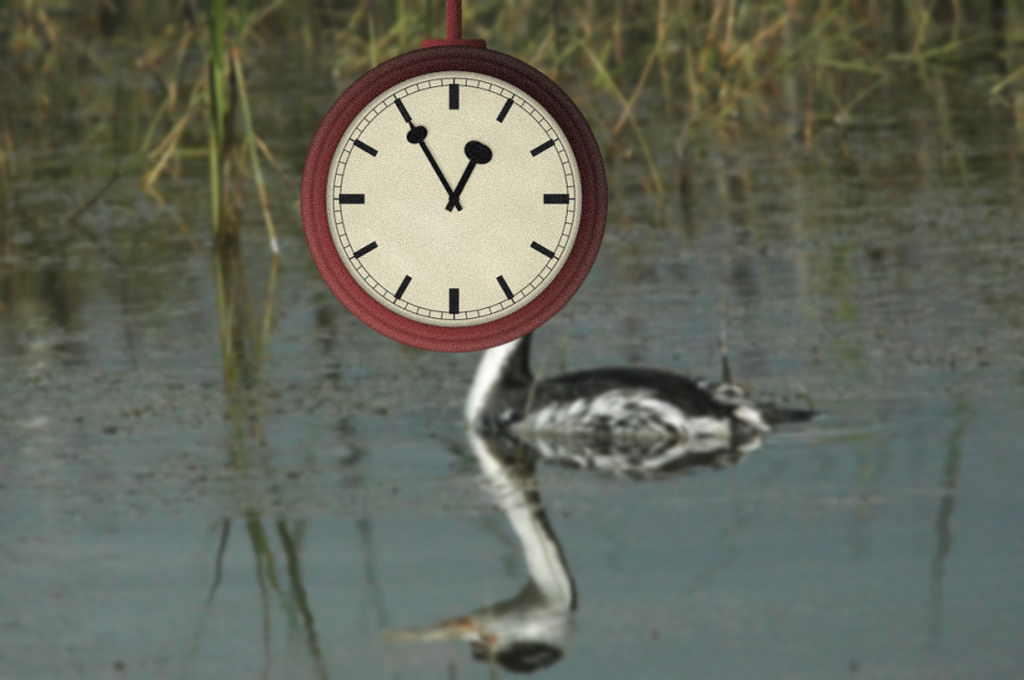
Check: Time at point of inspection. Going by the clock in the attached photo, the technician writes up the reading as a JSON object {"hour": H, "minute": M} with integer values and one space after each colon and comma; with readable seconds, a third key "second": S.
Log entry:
{"hour": 12, "minute": 55}
